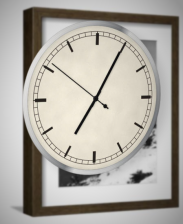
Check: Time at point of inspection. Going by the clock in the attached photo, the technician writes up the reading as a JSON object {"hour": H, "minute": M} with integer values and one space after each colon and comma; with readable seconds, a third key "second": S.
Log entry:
{"hour": 7, "minute": 4, "second": 51}
